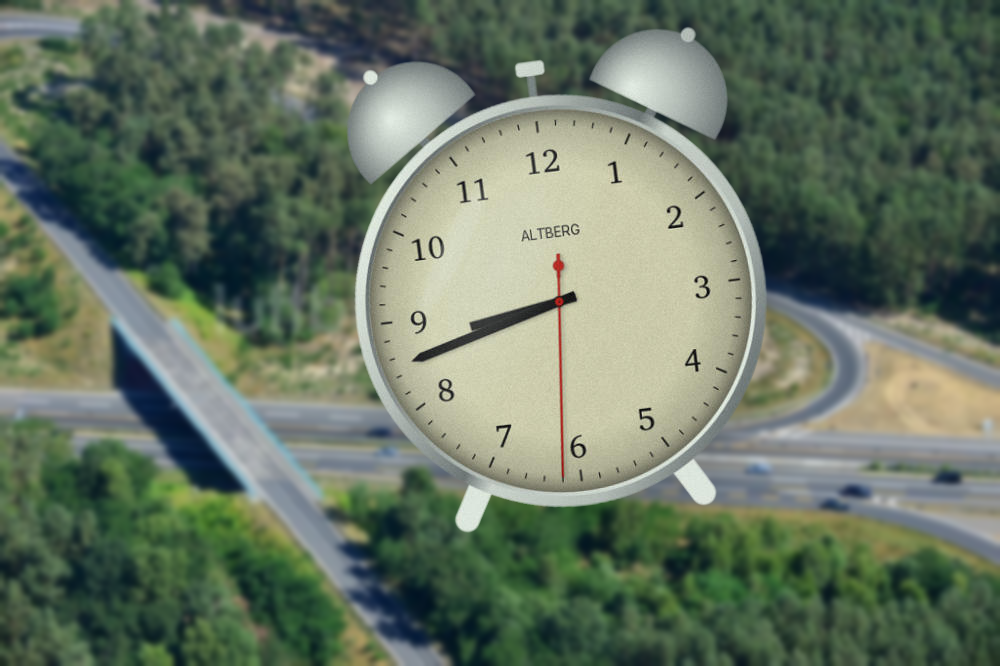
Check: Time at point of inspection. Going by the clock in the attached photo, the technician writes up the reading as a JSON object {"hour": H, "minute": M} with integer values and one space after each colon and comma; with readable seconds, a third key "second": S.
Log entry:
{"hour": 8, "minute": 42, "second": 31}
